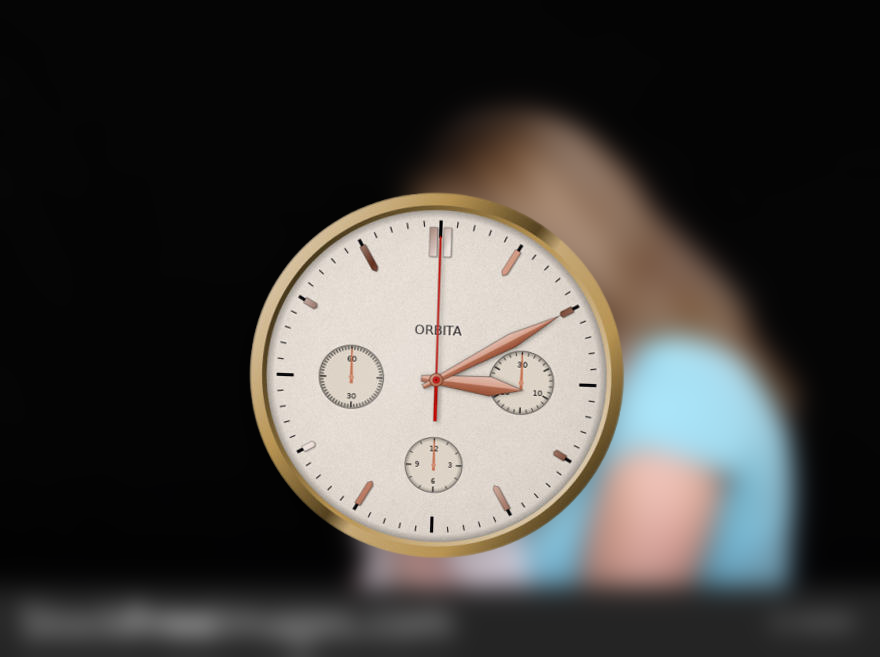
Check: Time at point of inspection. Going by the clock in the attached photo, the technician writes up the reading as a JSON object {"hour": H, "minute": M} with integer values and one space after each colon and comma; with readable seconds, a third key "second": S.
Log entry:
{"hour": 3, "minute": 10}
